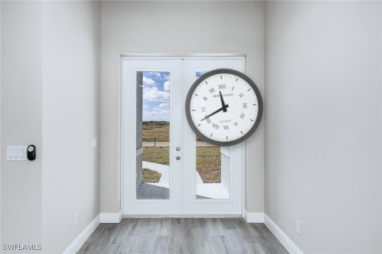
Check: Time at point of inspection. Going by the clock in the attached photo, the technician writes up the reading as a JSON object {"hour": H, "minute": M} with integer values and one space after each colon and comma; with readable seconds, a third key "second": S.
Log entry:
{"hour": 11, "minute": 41}
